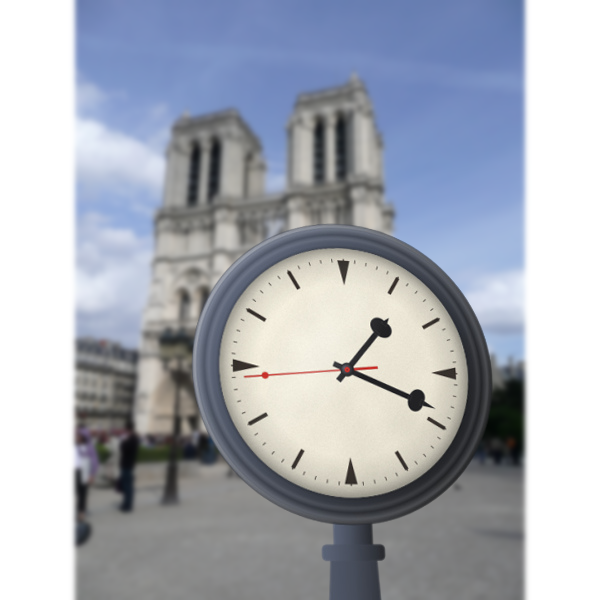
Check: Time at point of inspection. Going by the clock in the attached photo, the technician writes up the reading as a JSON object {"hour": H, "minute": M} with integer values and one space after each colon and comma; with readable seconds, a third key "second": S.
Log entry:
{"hour": 1, "minute": 18, "second": 44}
